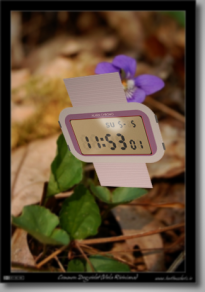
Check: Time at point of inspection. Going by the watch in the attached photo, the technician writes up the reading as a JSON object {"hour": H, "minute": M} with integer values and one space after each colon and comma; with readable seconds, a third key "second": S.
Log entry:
{"hour": 11, "minute": 53, "second": 1}
